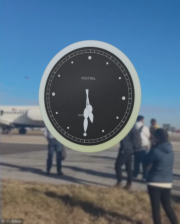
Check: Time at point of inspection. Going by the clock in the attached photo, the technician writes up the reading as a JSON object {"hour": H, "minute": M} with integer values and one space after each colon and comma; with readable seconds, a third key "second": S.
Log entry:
{"hour": 5, "minute": 30}
